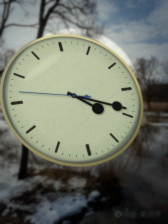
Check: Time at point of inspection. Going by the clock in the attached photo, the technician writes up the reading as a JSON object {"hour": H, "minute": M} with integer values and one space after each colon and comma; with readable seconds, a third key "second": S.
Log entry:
{"hour": 4, "minute": 18, "second": 47}
